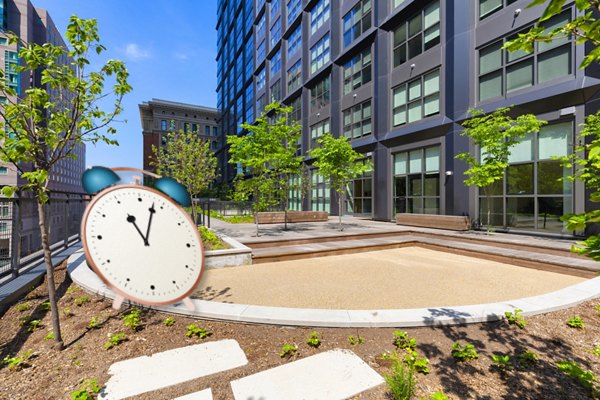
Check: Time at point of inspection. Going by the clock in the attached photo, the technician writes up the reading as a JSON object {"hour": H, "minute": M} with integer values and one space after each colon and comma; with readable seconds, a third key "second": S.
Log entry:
{"hour": 11, "minute": 3}
